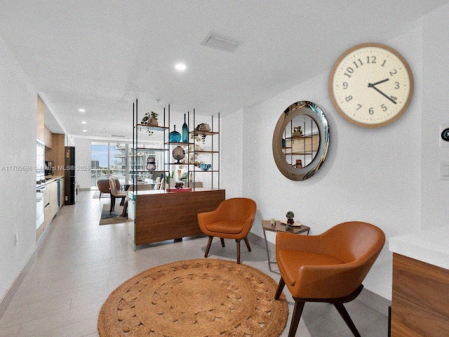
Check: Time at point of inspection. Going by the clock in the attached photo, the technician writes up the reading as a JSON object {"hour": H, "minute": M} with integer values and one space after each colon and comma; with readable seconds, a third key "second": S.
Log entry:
{"hour": 2, "minute": 21}
